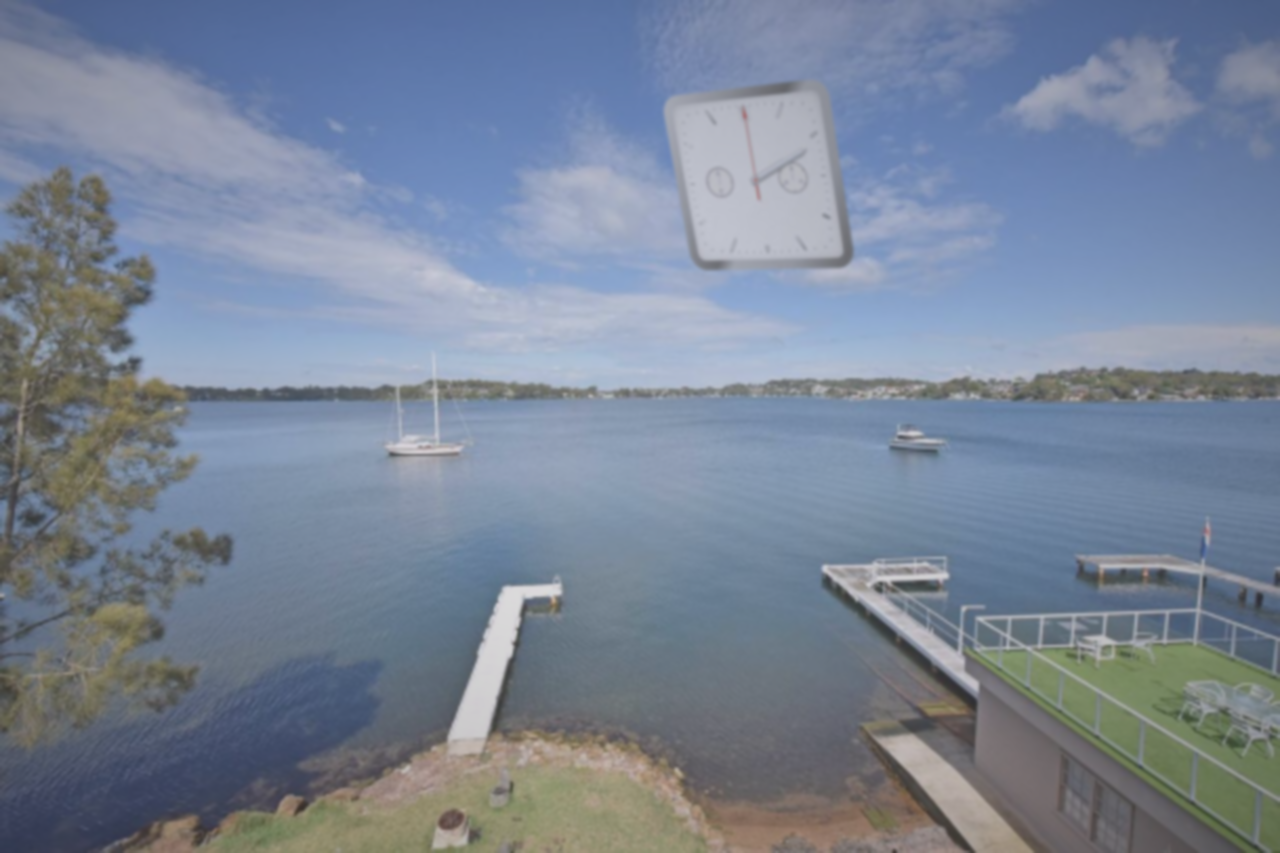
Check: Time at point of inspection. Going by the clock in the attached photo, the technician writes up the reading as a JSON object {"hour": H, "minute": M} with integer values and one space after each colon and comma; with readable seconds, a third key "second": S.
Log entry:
{"hour": 2, "minute": 11}
